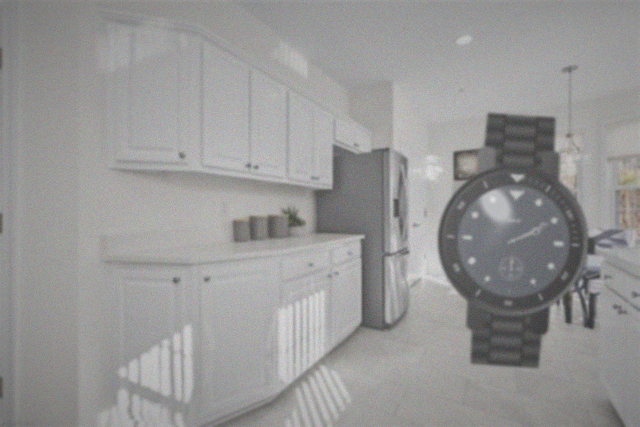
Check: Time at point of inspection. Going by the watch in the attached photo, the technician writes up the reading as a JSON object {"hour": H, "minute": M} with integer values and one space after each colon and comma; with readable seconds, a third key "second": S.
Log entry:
{"hour": 2, "minute": 10}
